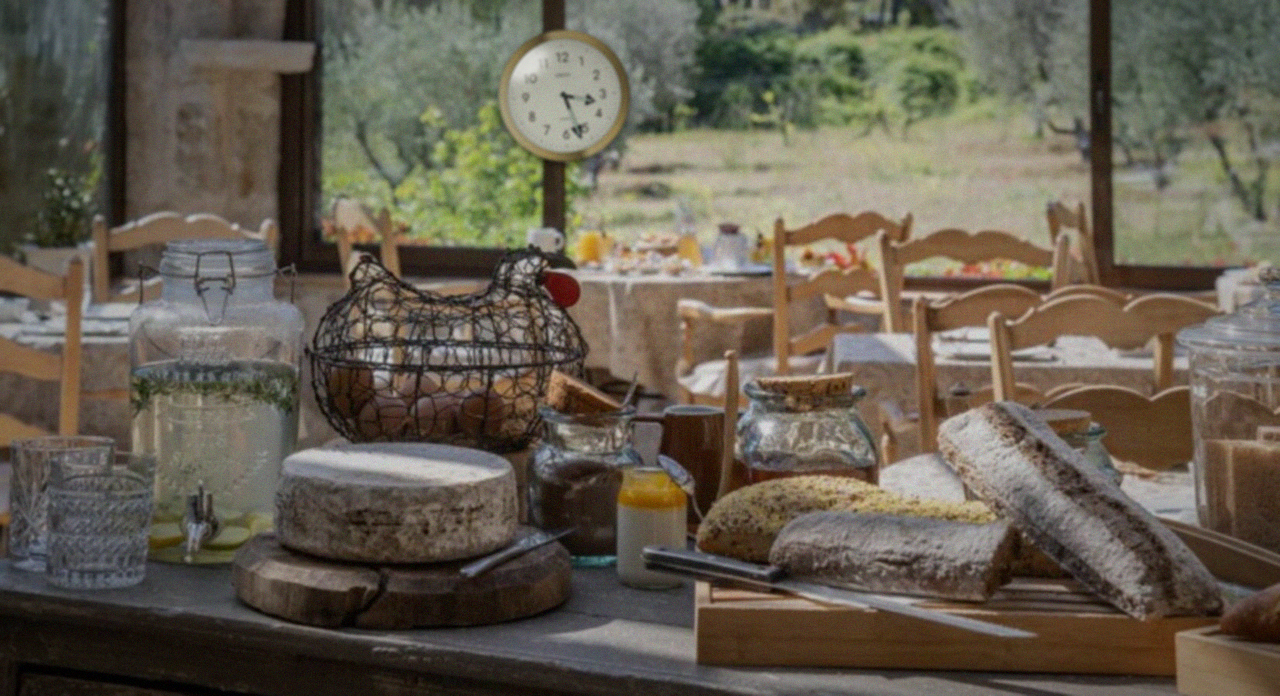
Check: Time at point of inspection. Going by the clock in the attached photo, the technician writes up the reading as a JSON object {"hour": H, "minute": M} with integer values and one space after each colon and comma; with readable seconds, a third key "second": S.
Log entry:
{"hour": 3, "minute": 27}
